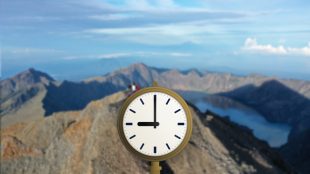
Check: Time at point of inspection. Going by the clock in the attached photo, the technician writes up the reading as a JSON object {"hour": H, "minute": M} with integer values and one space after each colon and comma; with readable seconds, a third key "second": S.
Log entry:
{"hour": 9, "minute": 0}
